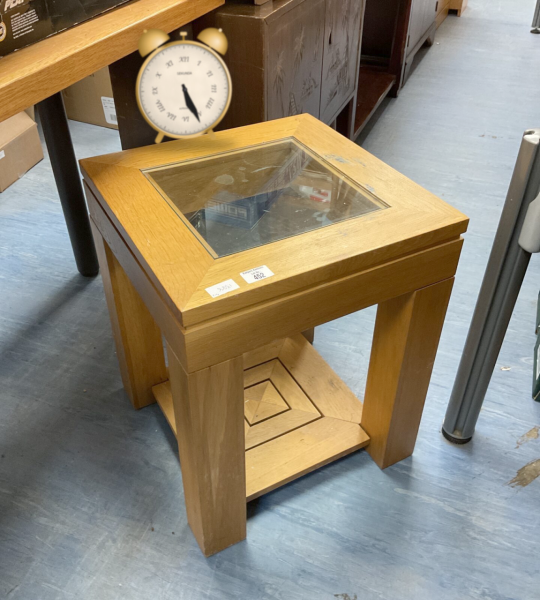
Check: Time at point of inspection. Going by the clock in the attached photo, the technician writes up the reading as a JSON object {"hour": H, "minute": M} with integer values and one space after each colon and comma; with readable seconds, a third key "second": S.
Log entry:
{"hour": 5, "minute": 26}
